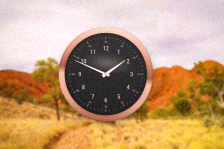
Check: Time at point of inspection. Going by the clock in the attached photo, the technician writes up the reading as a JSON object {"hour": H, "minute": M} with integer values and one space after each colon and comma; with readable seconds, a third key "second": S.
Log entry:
{"hour": 1, "minute": 49}
